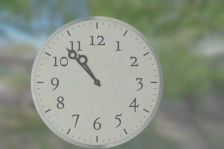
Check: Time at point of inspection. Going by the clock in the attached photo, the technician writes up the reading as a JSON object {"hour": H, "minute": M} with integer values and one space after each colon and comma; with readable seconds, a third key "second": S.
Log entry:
{"hour": 10, "minute": 53}
